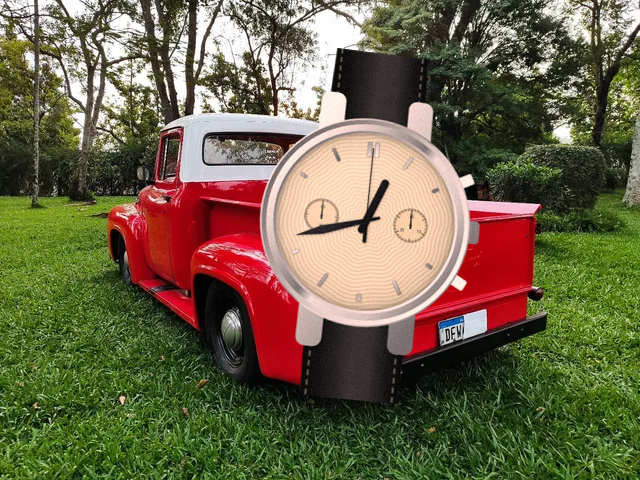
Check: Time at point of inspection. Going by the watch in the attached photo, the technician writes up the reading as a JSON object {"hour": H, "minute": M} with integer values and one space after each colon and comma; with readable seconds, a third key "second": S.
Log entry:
{"hour": 12, "minute": 42}
